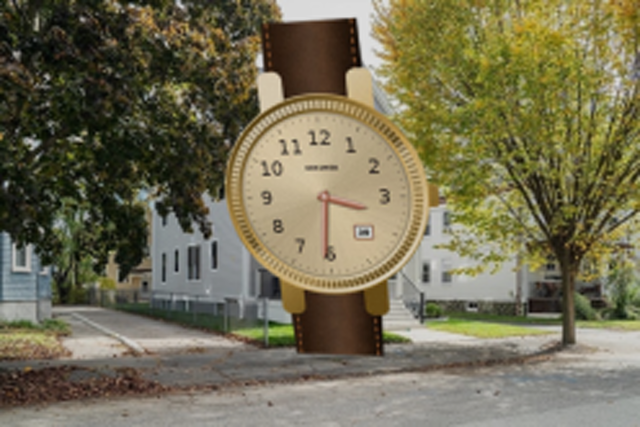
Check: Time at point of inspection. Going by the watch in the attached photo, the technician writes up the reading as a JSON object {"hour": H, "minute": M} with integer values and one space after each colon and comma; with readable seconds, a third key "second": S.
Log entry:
{"hour": 3, "minute": 31}
